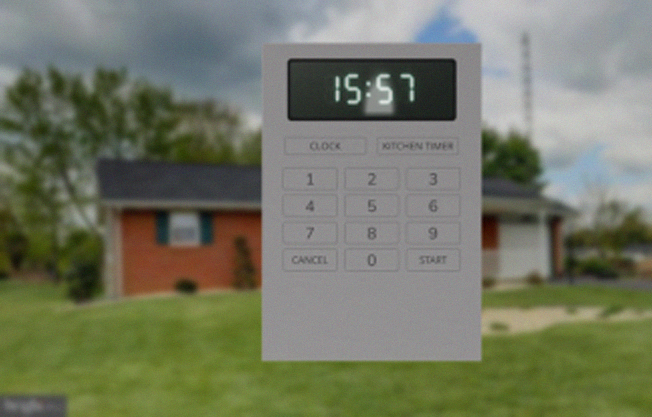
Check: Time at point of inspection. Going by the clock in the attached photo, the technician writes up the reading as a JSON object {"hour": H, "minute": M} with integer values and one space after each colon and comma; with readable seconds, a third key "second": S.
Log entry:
{"hour": 15, "minute": 57}
